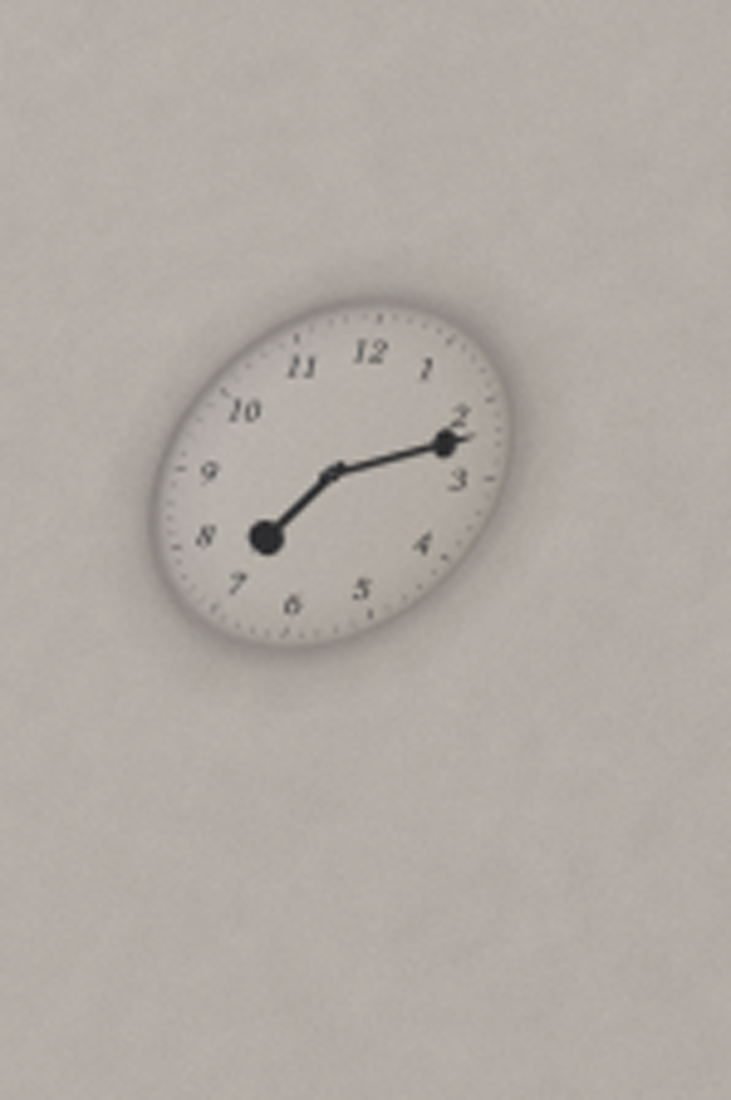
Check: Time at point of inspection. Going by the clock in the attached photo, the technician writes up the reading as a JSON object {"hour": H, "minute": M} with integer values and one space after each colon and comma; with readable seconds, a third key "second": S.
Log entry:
{"hour": 7, "minute": 12}
